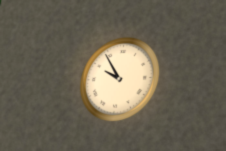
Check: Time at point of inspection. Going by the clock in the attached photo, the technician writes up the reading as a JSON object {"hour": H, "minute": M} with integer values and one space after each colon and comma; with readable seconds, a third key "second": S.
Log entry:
{"hour": 9, "minute": 54}
